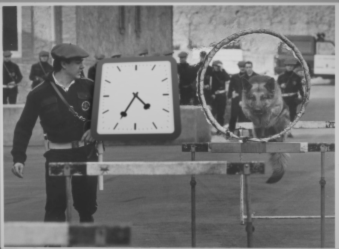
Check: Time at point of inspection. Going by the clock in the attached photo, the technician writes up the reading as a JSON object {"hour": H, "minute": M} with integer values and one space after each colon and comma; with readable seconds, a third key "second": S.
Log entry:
{"hour": 4, "minute": 35}
